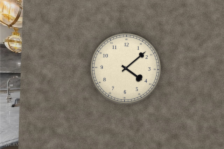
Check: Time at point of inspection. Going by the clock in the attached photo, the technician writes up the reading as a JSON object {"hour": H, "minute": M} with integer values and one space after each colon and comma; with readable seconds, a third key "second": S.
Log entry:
{"hour": 4, "minute": 8}
